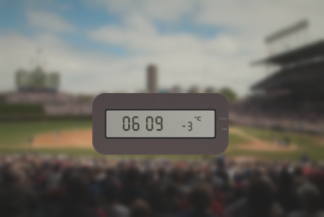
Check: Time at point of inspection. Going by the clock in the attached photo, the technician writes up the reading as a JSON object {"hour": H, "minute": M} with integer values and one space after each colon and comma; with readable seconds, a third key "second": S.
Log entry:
{"hour": 6, "minute": 9}
